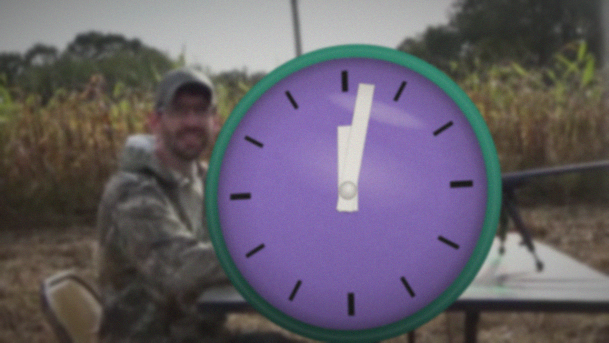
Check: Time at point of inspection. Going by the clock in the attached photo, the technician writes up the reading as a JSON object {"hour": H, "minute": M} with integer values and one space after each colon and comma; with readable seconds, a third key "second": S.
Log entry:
{"hour": 12, "minute": 2}
